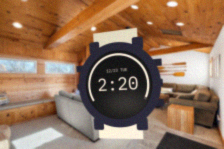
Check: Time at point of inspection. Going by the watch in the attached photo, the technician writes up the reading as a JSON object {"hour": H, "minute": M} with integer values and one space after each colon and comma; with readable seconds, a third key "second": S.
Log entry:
{"hour": 2, "minute": 20}
